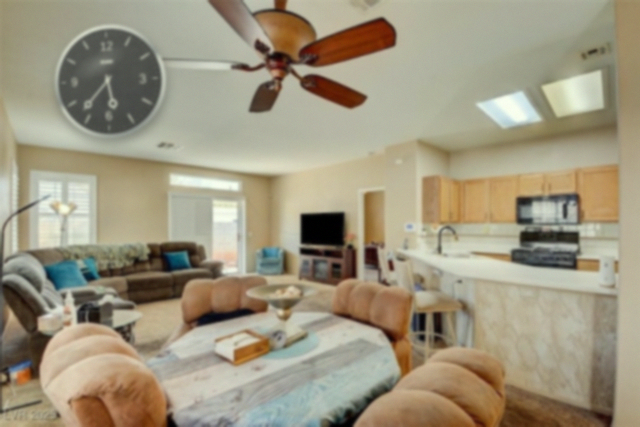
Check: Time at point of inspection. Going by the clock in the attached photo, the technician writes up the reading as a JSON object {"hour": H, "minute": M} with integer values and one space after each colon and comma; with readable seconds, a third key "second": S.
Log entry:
{"hour": 5, "minute": 37}
